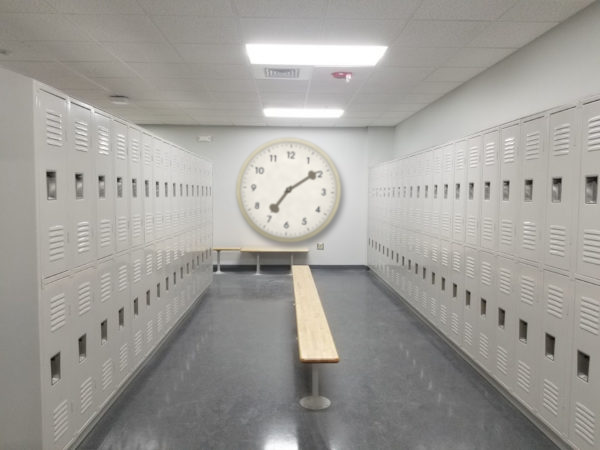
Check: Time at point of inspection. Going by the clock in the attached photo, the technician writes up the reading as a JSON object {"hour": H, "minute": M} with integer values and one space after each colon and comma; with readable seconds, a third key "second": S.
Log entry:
{"hour": 7, "minute": 9}
